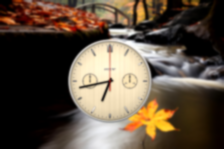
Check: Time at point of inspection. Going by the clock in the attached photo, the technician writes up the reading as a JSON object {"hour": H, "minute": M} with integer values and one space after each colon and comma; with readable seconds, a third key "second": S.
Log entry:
{"hour": 6, "minute": 43}
